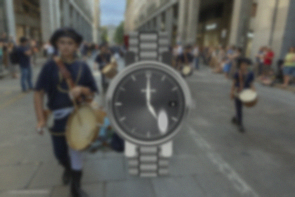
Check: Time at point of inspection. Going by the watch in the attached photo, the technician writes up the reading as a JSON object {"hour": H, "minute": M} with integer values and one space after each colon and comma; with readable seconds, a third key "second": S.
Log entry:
{"hour": 5, "minute": 0}
